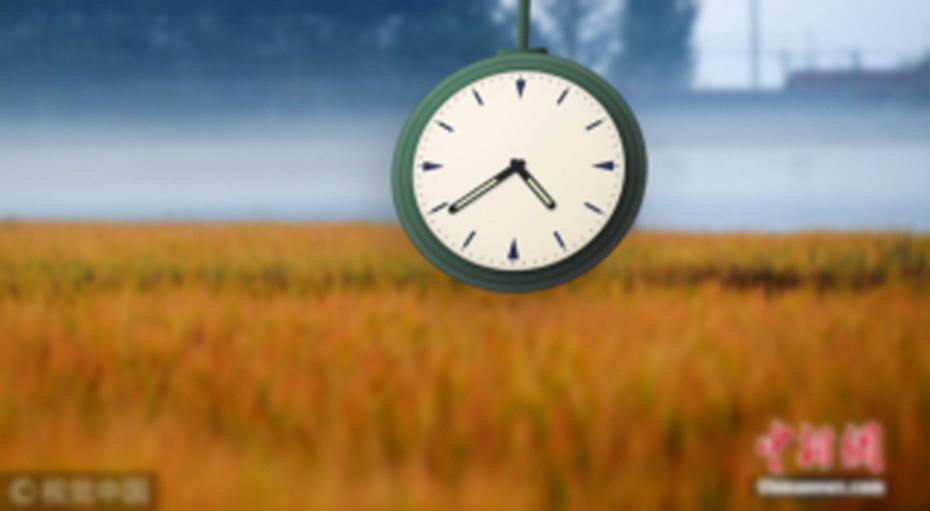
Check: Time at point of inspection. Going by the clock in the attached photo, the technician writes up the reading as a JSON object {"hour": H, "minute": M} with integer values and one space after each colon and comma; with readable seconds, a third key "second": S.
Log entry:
{"hour": 4, "minute": 39}
